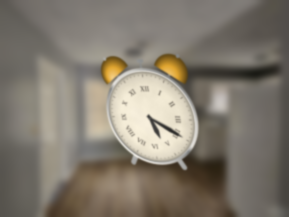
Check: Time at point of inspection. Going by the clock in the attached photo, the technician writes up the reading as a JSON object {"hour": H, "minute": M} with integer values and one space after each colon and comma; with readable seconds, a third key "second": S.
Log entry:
{"hour": 5, "minute": 20}
